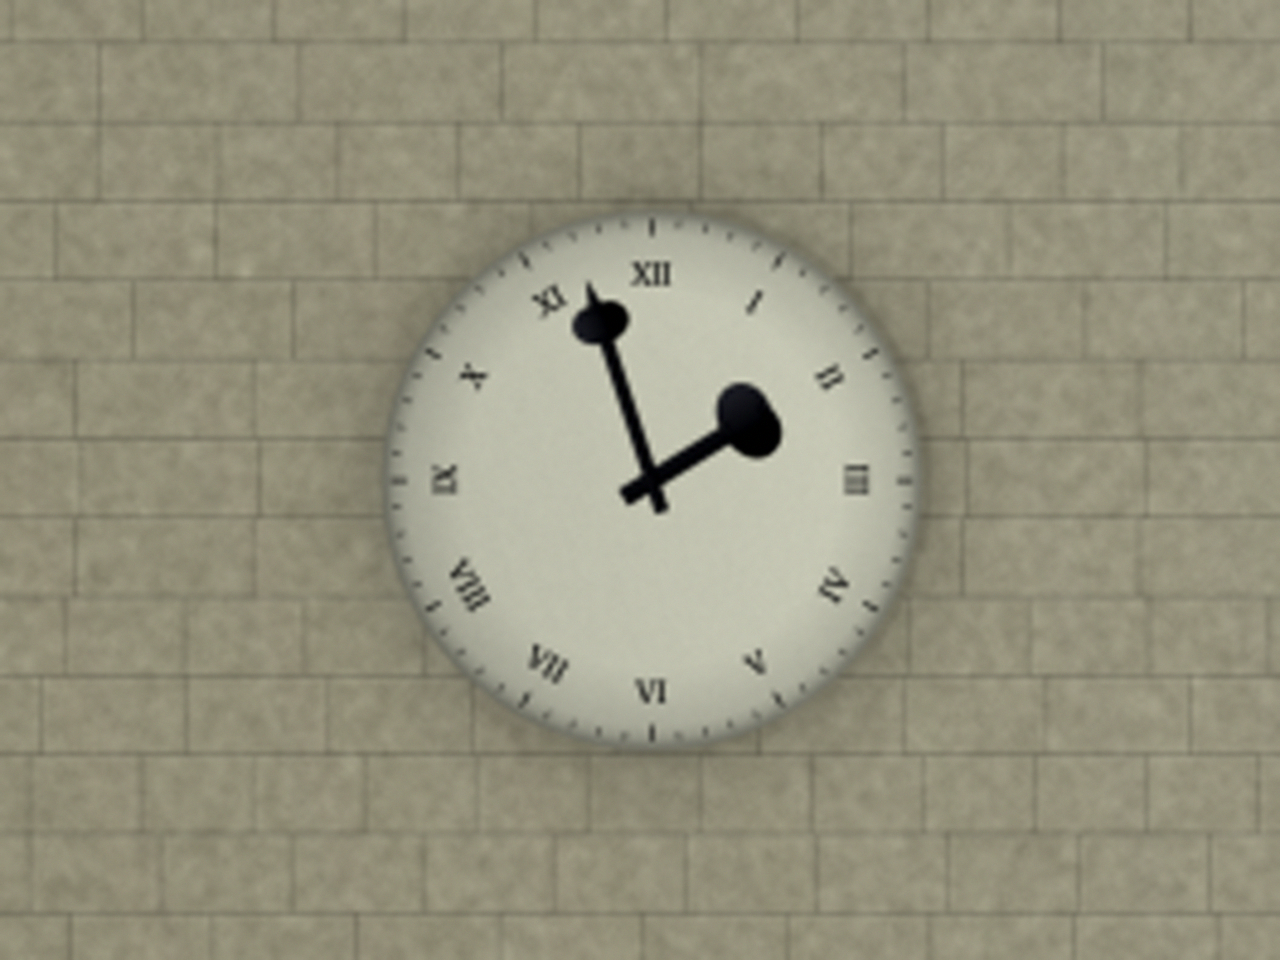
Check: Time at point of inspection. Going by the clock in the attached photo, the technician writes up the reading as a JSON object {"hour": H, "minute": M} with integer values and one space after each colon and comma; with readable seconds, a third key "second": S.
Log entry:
{"hour": 1, "minute": 57}
